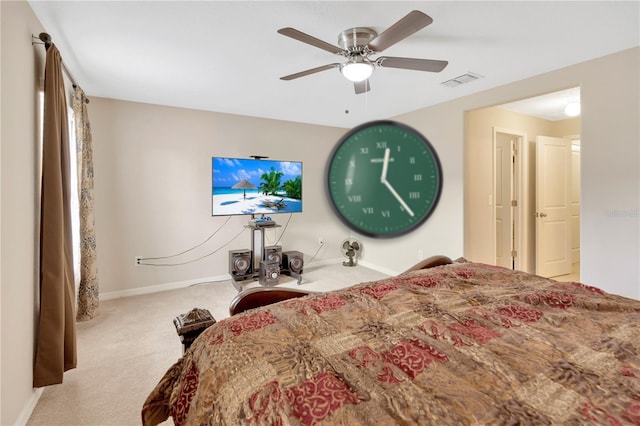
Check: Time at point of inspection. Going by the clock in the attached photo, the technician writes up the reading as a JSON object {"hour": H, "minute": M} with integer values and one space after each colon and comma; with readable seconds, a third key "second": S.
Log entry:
{"hour": 12, "minute": 24}
